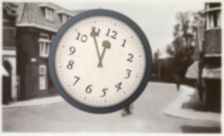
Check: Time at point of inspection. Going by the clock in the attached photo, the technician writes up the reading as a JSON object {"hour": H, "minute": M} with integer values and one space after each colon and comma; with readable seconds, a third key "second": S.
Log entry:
{"hour": 11, "minute": 54}
